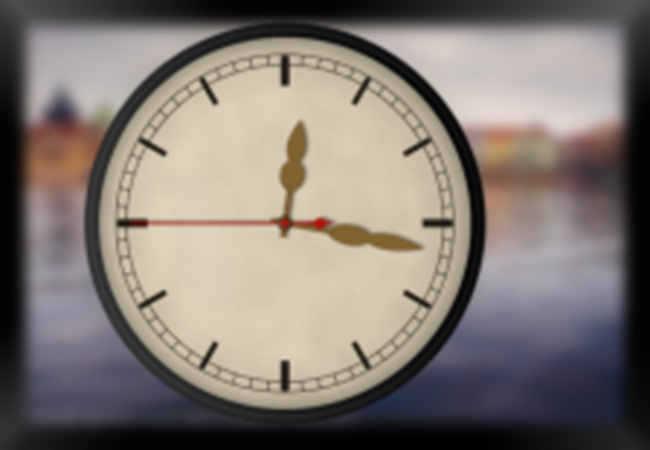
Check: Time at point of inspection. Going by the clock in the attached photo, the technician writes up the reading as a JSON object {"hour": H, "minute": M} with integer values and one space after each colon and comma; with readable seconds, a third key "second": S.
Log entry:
{"hour": 12, "minute": 16, "second": 45}
